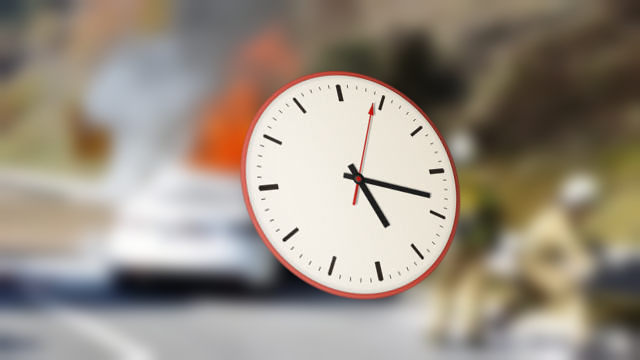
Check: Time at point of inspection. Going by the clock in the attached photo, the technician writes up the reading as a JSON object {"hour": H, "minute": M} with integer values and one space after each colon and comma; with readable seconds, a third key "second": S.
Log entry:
{"hour": 5, "minute": 18, "second": 4}
